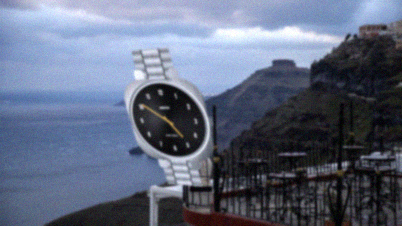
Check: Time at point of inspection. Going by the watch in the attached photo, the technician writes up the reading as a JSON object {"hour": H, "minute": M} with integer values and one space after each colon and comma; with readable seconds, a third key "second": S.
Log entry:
{"hour": 4, "minute": 51}
